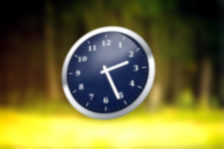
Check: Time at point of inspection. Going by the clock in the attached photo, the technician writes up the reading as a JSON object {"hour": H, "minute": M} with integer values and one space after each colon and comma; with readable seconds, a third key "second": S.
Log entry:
{"hour": 2, "minute": 26}
